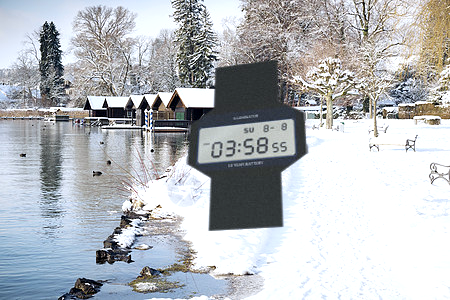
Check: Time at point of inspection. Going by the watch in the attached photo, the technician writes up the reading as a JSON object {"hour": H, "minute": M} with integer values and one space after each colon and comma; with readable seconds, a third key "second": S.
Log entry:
{"hour": 3, "minute": 58, "second": 55}
